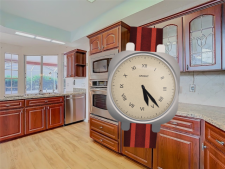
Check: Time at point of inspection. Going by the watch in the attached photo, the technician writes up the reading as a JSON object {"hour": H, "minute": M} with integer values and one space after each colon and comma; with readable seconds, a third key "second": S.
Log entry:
{"hour": 5, "minute": 23}
